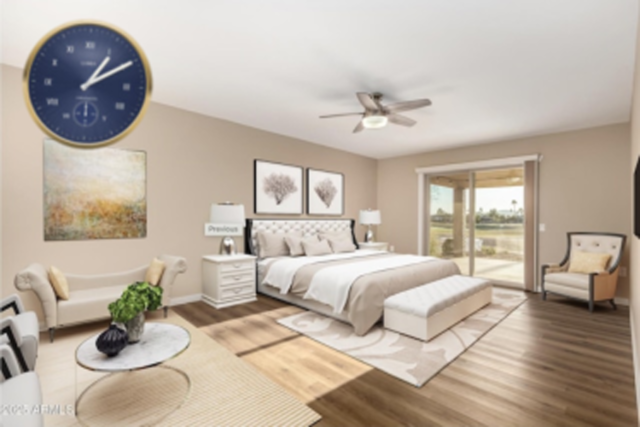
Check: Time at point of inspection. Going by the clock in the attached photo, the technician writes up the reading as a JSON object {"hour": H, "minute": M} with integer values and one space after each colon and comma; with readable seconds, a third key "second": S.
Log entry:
{"hour": 1, "minute": 10}
